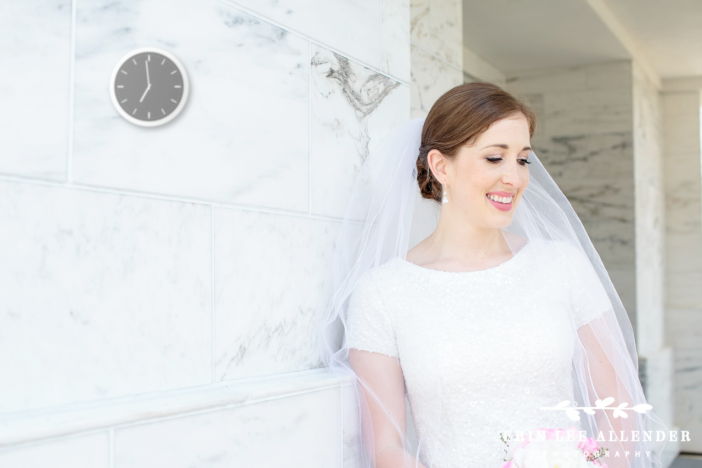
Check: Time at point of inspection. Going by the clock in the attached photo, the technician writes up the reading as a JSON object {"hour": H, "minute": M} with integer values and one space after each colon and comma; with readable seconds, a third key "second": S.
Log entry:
{"hour": 6, "minute": 59}
